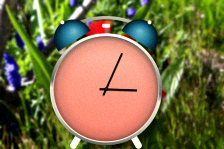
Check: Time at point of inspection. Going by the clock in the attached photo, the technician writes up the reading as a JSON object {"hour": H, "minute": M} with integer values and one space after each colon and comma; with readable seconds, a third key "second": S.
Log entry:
{"hour": 3, "minute": 4}
